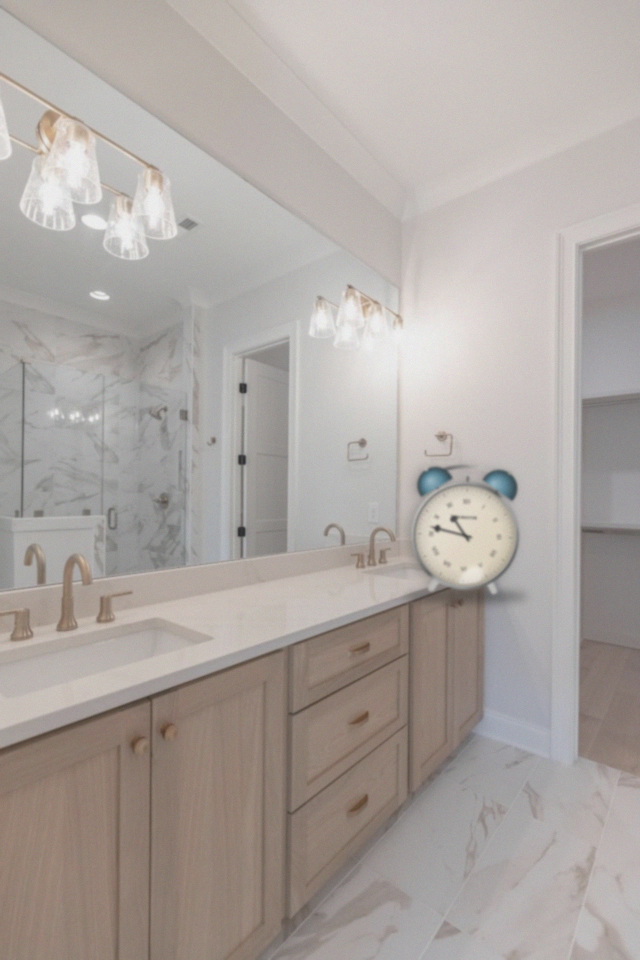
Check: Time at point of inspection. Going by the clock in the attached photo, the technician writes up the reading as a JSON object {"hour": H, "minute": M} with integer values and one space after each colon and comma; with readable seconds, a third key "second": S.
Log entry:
{"hour": 10, "minute": 47}
